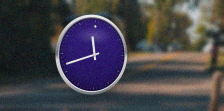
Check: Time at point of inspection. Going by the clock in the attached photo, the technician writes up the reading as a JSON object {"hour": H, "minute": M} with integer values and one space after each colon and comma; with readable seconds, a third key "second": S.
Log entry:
{"hour": 11, "minute": 42}
